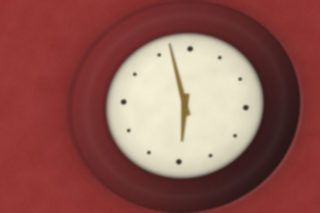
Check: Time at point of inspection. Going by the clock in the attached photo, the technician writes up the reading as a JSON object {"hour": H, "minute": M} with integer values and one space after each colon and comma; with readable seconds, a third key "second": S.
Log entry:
{"hour": 5, "minute": 57}
